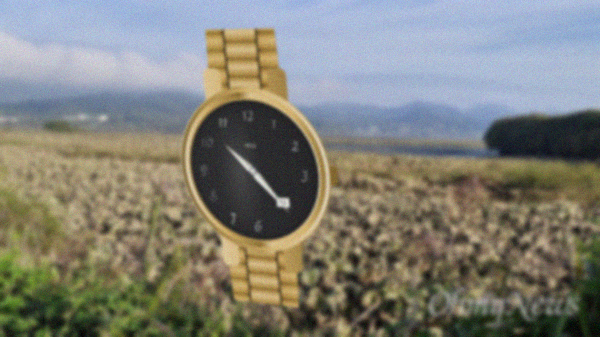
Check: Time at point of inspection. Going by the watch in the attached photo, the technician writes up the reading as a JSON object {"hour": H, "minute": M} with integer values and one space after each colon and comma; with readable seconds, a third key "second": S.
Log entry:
{"hour": 10, "minute": 23}
